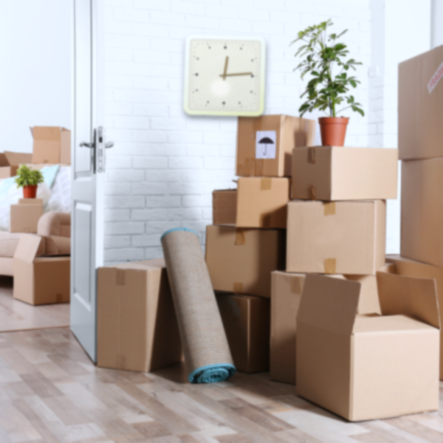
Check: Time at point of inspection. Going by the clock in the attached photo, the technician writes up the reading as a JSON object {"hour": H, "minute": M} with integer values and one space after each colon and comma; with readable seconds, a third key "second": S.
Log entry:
{"hour": 12, "minute": 14}
